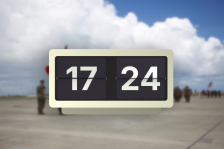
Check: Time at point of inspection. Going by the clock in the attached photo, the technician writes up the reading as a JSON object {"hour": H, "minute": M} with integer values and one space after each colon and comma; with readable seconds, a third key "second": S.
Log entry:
{"hour": 17, "minute": 24}
